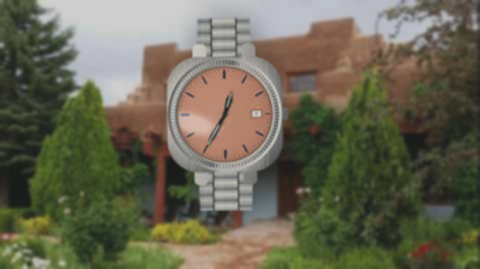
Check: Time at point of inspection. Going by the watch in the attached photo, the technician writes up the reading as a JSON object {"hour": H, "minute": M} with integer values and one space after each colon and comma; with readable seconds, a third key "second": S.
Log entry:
{"hour": 12, "minute": 35}
